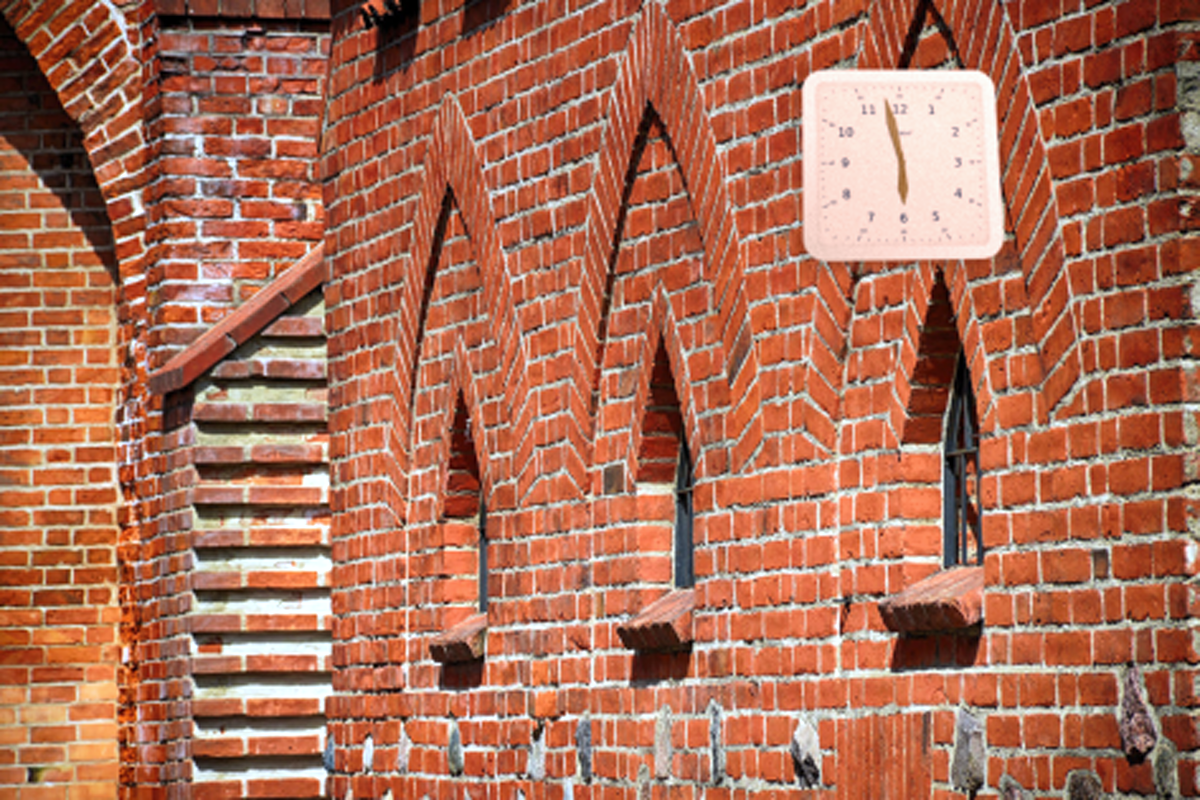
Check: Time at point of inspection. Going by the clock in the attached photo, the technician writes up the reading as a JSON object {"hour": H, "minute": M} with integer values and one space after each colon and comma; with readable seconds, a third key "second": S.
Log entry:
{"hour": 5, "minute": 58}
